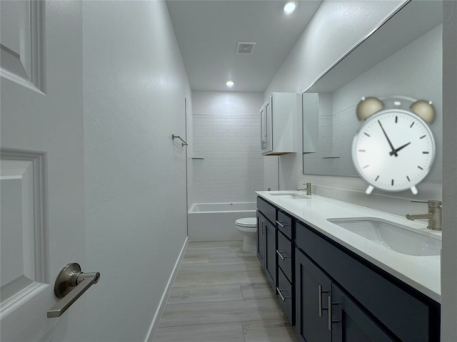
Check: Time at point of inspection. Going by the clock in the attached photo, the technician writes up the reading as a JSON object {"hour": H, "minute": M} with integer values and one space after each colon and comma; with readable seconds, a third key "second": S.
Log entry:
{"hour": 1, "minute": 55}
